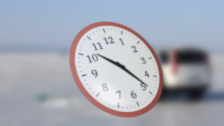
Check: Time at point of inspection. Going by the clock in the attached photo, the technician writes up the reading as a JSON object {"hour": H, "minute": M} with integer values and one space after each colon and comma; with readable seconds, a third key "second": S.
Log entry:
{"hour": 10, "minute": 24}
